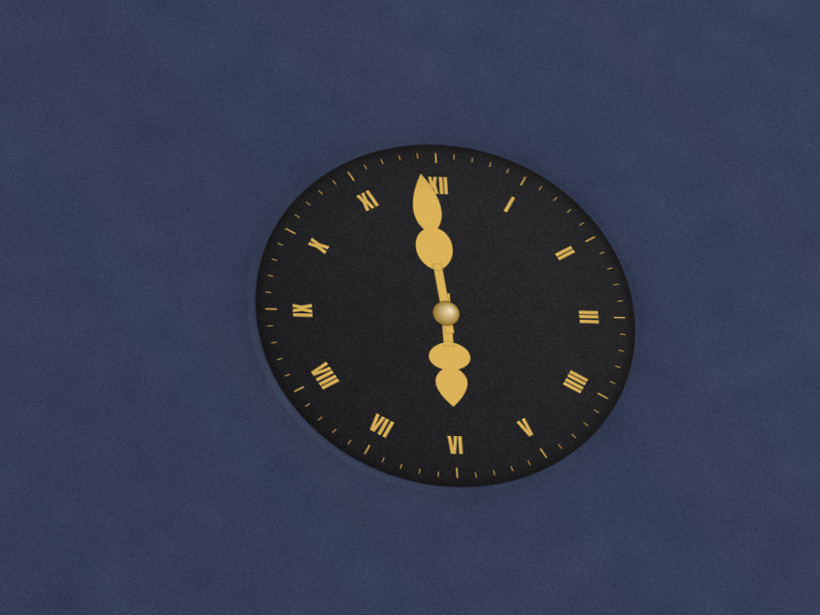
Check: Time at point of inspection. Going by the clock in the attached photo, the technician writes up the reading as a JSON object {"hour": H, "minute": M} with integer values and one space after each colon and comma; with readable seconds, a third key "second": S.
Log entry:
{"hour": 5, "minute": 59}
